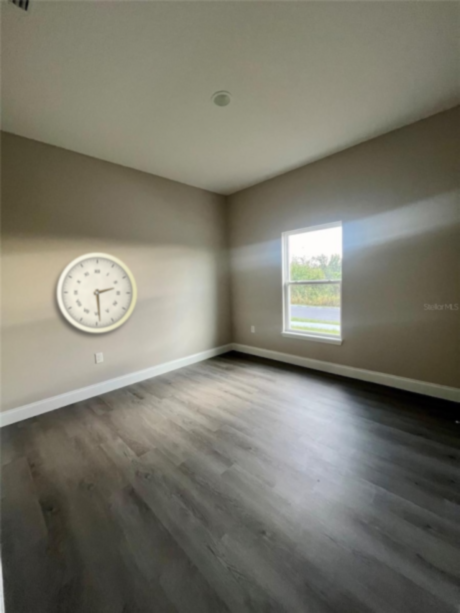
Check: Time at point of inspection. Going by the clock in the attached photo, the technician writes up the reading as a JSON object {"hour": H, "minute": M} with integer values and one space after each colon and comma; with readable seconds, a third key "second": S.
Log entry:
{"hour": 2, "minute": 29}
